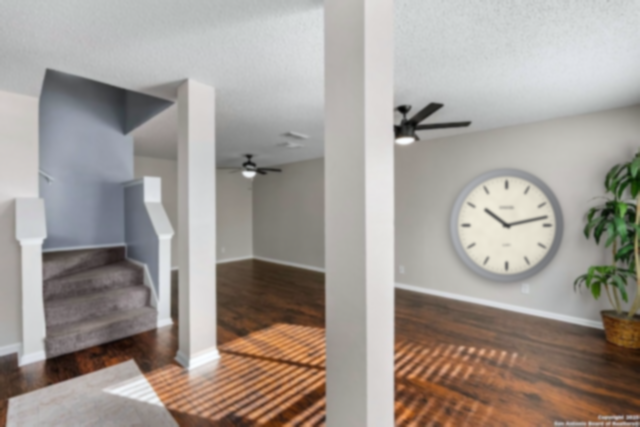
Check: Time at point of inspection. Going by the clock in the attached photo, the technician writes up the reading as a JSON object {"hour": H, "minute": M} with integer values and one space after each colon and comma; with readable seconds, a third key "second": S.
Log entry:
{"hour": 10, "minute": 13}
